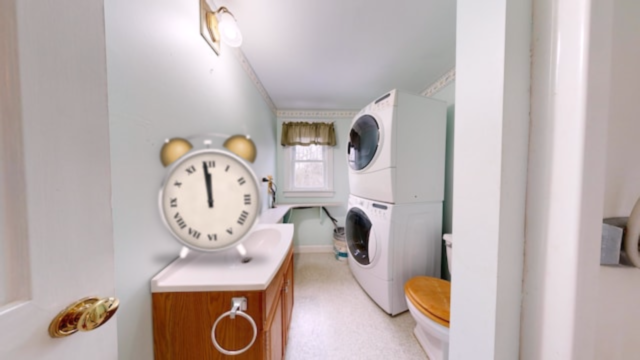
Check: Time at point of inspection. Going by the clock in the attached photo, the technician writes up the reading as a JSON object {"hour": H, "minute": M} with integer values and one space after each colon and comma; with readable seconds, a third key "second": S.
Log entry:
{"hour": 11, "minute": 59}
